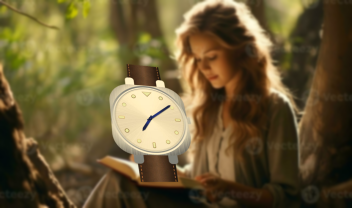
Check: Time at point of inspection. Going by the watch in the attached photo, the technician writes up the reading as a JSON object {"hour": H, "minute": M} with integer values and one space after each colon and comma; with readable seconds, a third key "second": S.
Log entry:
{"hour": 7, "minute": 9}
